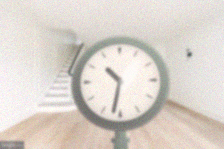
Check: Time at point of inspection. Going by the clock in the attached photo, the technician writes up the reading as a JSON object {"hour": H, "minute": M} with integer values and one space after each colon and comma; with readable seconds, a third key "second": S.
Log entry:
{"hour": 10, "minute": 32}
